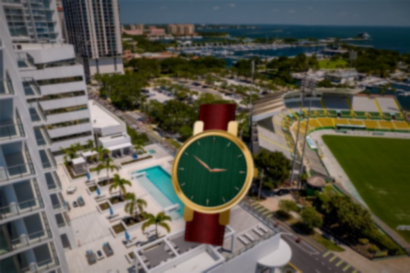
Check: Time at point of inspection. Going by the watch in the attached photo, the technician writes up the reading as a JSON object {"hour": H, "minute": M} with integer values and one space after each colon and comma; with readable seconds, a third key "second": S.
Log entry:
{"hour": 2, "minute": 51}
